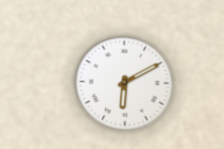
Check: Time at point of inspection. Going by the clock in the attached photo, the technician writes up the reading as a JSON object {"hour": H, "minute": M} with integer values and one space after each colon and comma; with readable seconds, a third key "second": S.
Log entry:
{"hour": 6, "minute": 10}
